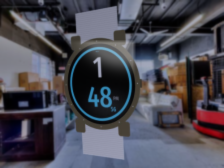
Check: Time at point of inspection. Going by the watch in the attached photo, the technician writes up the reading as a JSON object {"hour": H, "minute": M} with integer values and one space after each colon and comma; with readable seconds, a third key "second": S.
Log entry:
{"hour": 1, "minute": 48}
